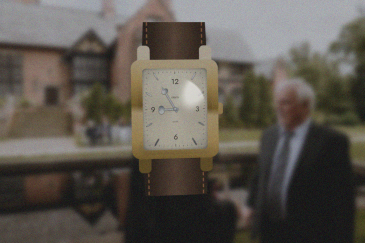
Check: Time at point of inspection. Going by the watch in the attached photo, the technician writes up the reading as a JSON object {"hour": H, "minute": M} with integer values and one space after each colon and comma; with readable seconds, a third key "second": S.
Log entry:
{"hour": 8, "minute": 55}
